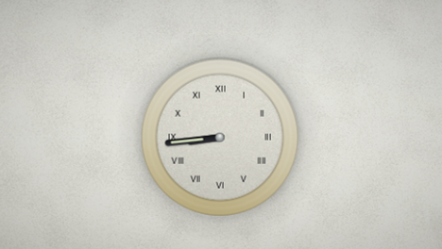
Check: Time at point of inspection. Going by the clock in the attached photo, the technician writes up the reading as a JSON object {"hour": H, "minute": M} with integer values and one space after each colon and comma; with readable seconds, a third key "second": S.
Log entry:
{"hour": 8, "minute": 44}
